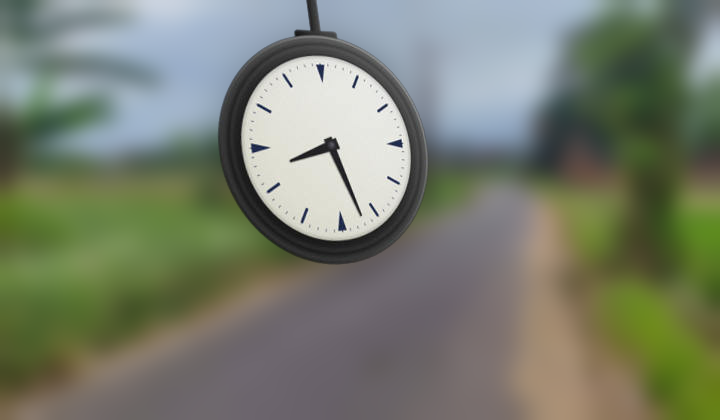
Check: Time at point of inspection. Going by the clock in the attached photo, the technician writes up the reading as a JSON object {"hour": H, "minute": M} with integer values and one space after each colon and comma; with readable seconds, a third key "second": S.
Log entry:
{"hour": 8, "minute": 27}
